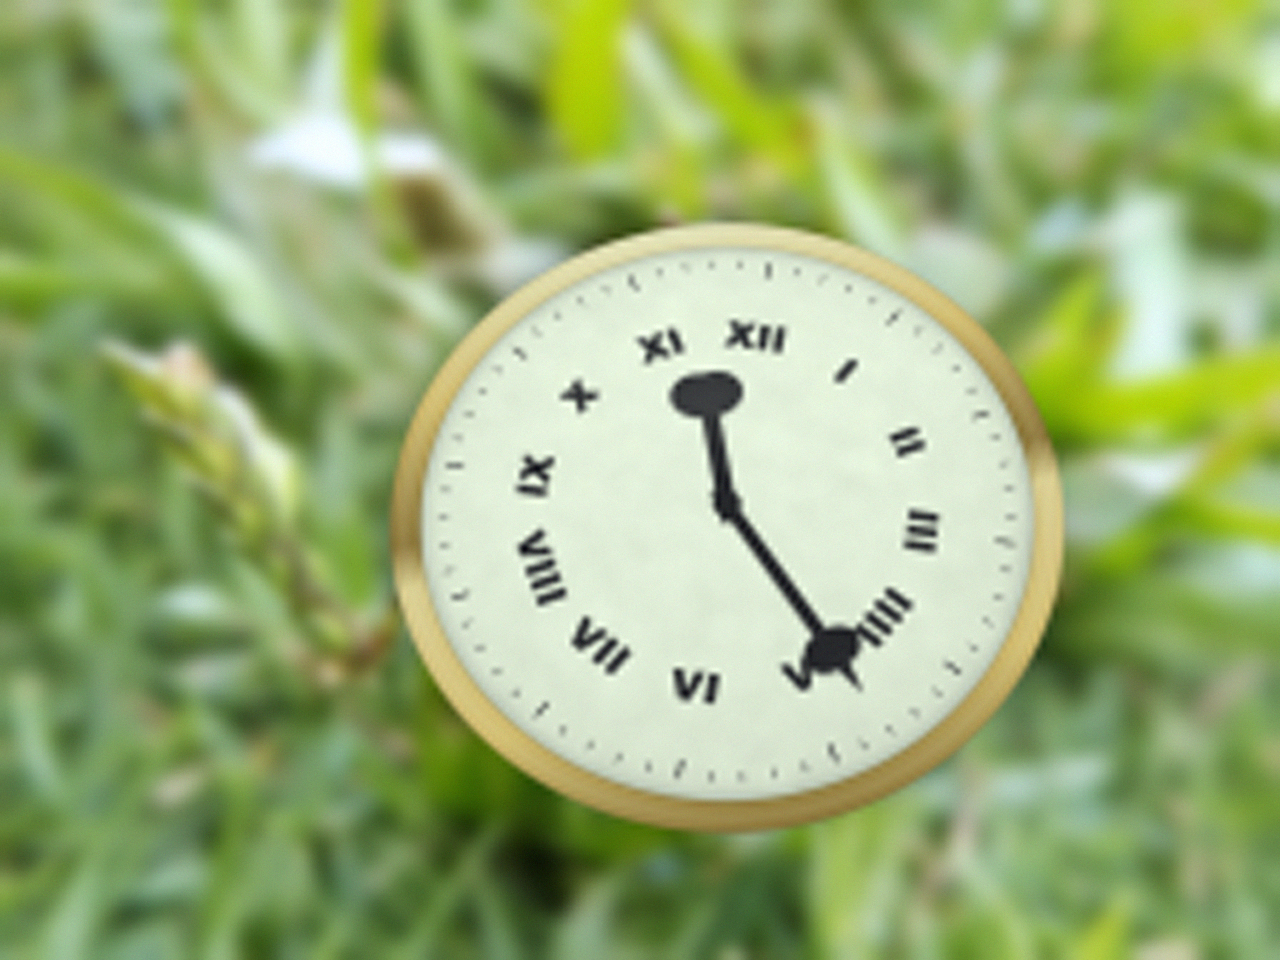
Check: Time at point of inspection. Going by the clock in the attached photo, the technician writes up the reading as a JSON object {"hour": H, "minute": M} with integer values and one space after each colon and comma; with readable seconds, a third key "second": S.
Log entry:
{"hour": 11, "minute": 23}
